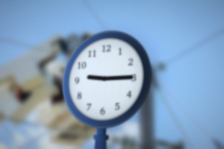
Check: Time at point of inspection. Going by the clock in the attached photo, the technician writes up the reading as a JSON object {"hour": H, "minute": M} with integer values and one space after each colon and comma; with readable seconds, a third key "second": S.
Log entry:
{"hour": 9, "minute": 15}
